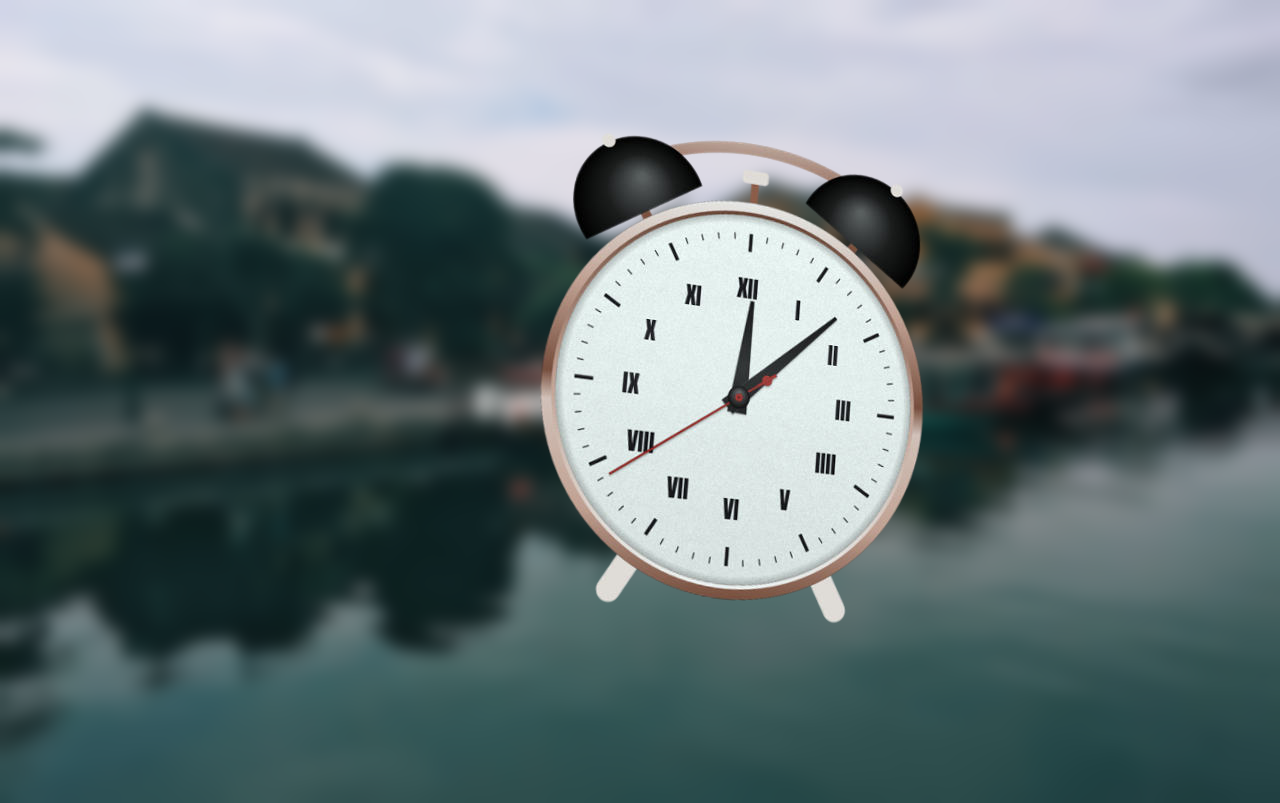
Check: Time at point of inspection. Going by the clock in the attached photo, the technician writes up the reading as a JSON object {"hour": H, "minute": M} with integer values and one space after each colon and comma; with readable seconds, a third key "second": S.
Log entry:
{"hour": 12, "minute": 7, "second": 39}
